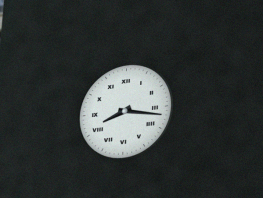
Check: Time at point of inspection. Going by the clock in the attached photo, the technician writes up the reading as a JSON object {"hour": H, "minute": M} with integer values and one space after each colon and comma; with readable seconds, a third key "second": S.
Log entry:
{"hour": 8, "minute": 17}
